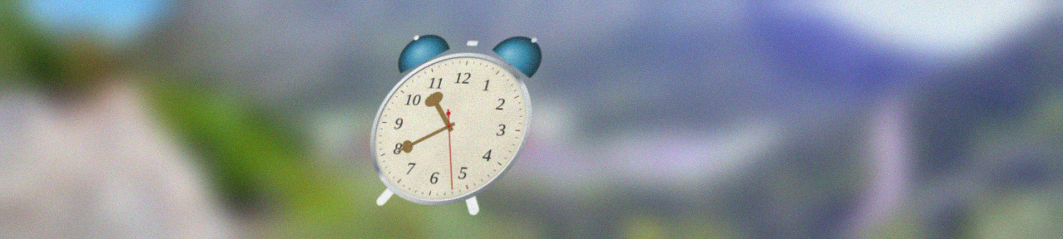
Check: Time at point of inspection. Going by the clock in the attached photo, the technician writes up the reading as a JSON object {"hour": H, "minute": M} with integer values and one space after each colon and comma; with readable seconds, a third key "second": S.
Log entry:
{"hour": 10, "minute": 39, "second": 27}
